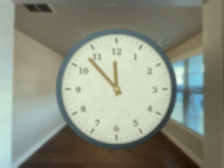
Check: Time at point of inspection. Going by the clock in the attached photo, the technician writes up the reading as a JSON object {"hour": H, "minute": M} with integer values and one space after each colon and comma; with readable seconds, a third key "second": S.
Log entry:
{"hour": 11, "minute": 53}
